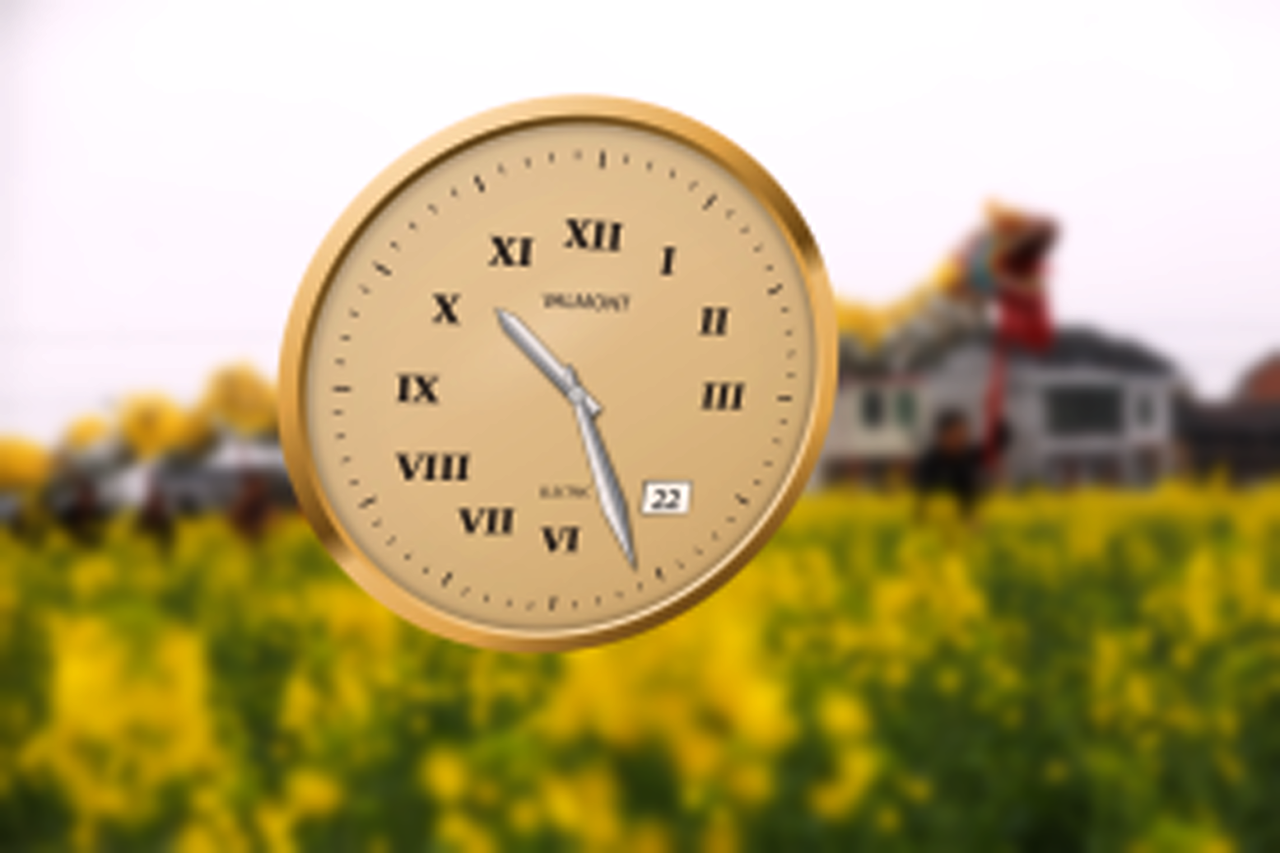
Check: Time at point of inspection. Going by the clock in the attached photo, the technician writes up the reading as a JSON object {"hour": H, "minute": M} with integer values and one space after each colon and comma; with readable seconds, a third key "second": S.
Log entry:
{"hour": 10, "minute": 26}
